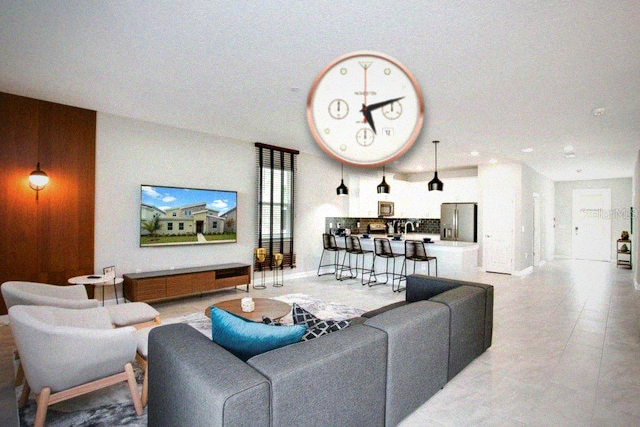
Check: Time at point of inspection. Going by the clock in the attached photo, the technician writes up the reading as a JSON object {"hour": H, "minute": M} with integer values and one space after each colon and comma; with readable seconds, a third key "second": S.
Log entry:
{"hour": 5, "minute": 12}
